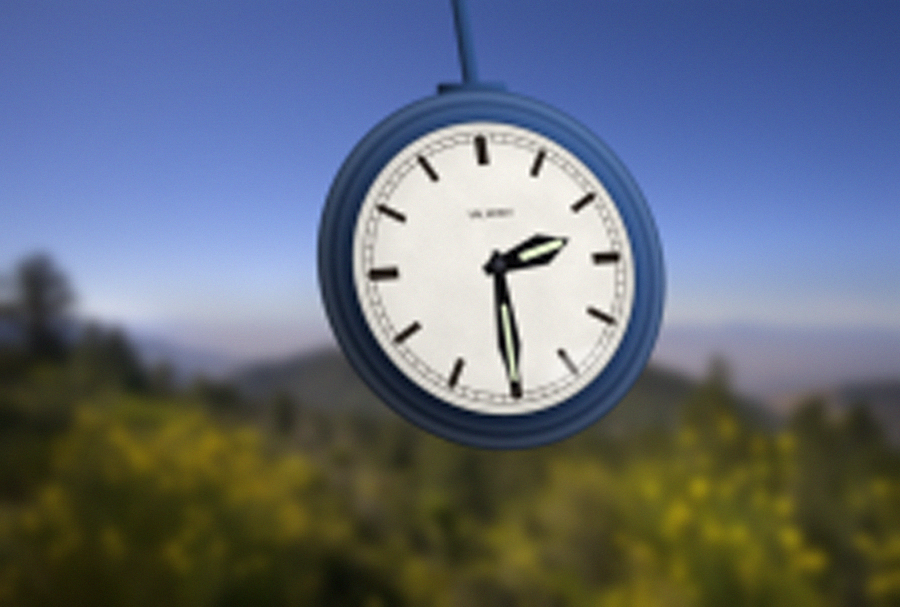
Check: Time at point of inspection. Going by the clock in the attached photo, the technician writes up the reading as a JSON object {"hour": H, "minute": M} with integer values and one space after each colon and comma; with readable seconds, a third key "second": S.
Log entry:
{"hour": 2, "minute": 30}
